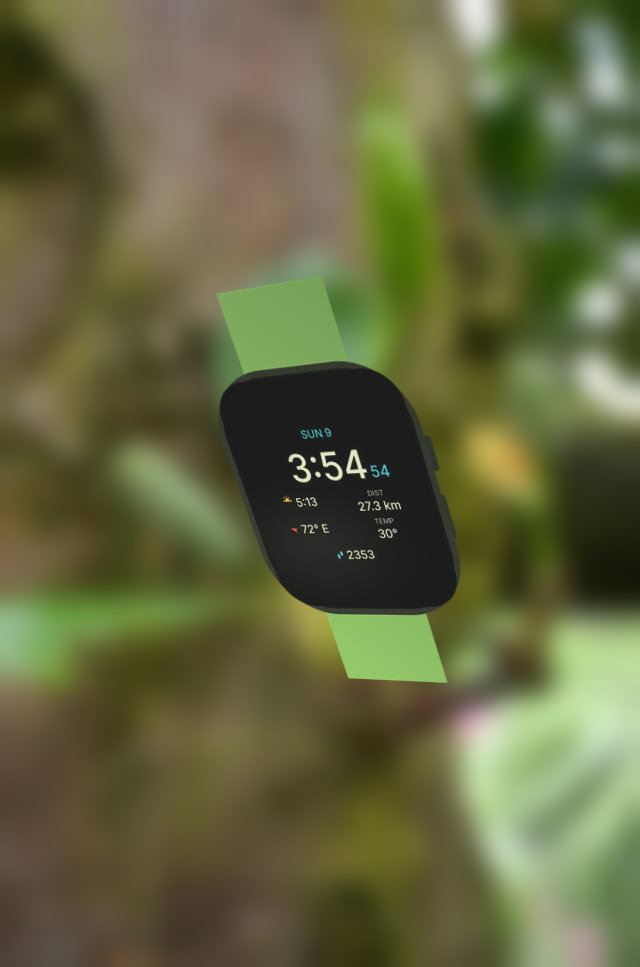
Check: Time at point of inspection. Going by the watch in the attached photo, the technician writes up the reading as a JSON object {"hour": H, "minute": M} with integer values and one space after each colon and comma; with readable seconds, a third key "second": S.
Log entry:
{"hour": 3, "minute": 54, "second": 54}
